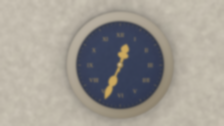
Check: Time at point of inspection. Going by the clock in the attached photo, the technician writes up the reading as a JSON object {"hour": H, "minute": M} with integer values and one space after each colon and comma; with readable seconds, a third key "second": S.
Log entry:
{"hour": 12, "minute": 34}
